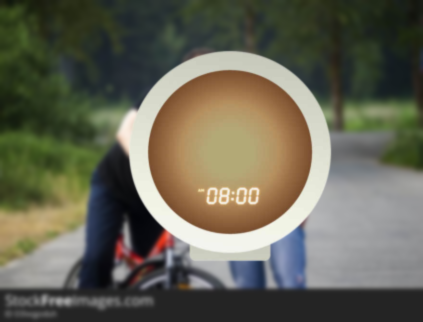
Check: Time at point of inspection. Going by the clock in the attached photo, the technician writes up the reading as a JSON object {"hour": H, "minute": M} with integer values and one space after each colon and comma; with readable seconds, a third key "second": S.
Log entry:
{"hour": 8, "minute": 0}
